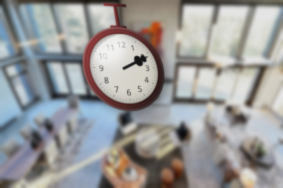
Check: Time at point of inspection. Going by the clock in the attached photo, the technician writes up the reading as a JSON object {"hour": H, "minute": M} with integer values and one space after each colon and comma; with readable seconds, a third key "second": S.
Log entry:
{"hour": 2, "minute": 11}
